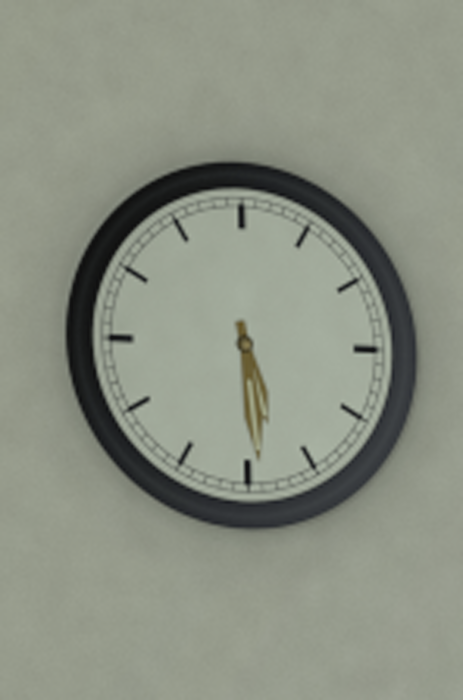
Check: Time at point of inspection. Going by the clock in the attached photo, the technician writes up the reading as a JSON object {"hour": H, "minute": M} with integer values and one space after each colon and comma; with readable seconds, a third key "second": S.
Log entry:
{"hour": 5, "minute": 29}
